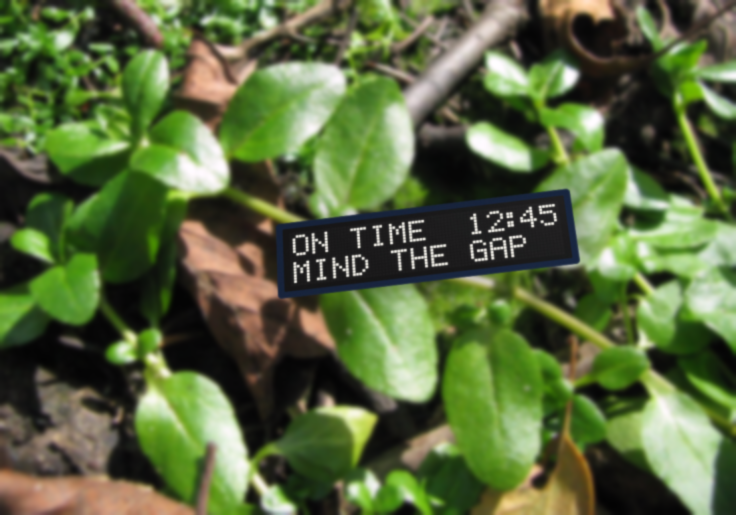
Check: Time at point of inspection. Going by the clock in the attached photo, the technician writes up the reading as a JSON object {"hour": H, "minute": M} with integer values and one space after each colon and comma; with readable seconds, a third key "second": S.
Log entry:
{"hour": 12, "minute": 45}
